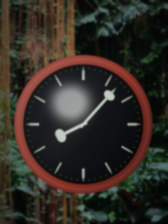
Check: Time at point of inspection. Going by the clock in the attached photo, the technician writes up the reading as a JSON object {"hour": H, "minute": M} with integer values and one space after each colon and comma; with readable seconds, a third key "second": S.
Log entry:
{"hour": 8, "minute": 7}
